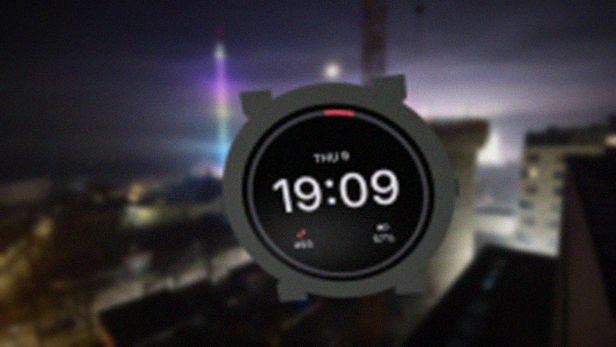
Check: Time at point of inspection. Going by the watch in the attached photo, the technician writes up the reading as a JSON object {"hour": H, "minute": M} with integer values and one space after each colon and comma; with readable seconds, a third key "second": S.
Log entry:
{"hour": 19, "minute": 9}
